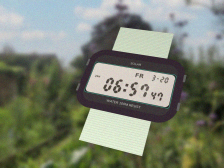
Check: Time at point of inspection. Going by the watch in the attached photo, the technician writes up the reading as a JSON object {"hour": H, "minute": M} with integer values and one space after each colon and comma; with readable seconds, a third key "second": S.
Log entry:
{"hour": 6, "minute": 57, "second": 47}
